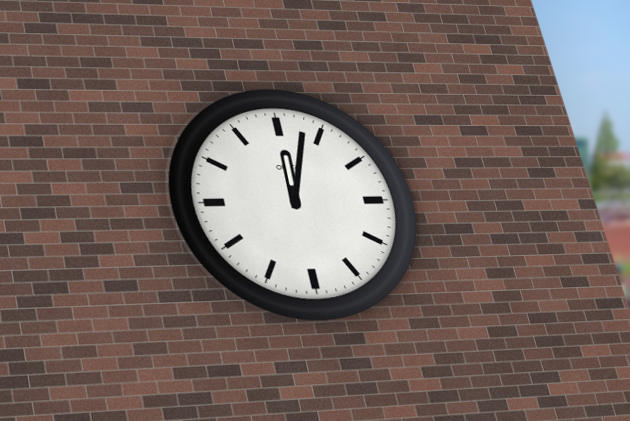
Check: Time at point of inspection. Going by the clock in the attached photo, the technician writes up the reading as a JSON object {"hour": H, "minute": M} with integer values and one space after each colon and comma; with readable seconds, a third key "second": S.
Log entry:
{"hour": 12, "minute": 3}
